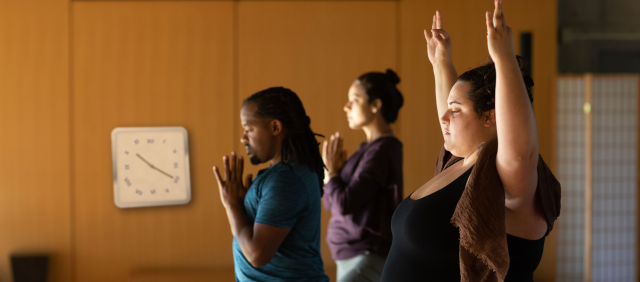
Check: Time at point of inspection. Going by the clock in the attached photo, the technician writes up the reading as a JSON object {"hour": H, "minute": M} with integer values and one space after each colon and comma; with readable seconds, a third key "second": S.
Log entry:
{"hour": 10, "minute": 20}
